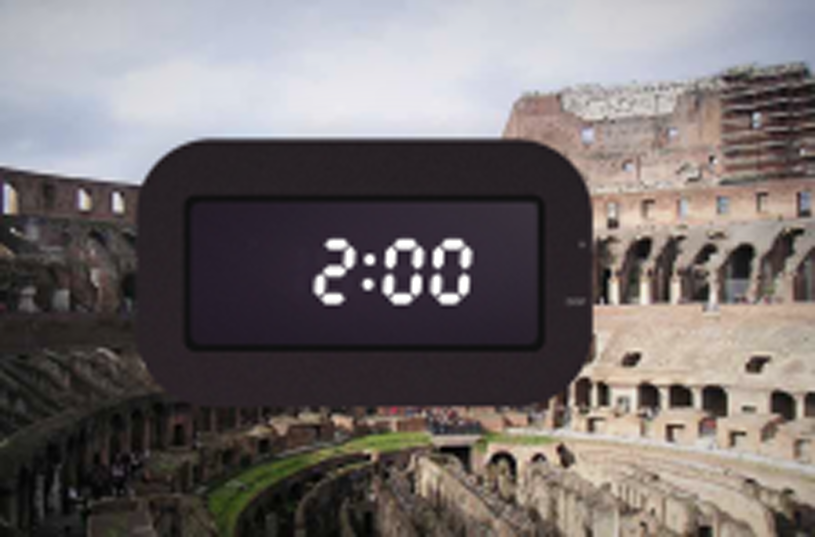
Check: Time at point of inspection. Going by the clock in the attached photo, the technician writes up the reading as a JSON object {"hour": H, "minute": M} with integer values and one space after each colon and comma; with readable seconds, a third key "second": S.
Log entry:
{"hour": 2, "minute": 0}
